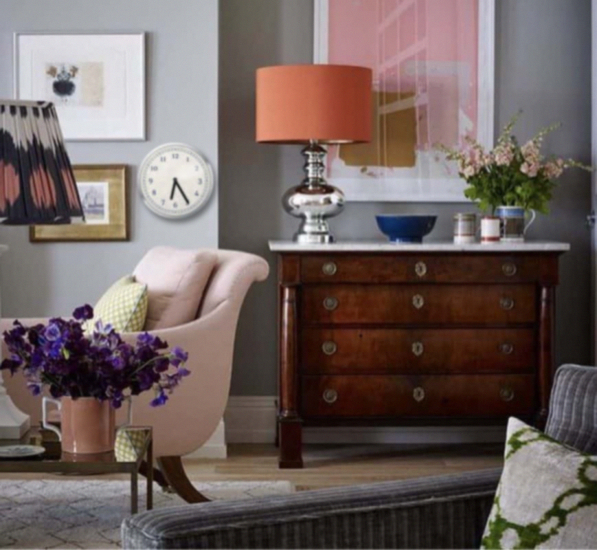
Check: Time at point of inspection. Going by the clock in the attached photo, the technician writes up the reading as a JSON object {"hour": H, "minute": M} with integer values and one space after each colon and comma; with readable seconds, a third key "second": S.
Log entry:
{"hour": 6, "minute": 25}
